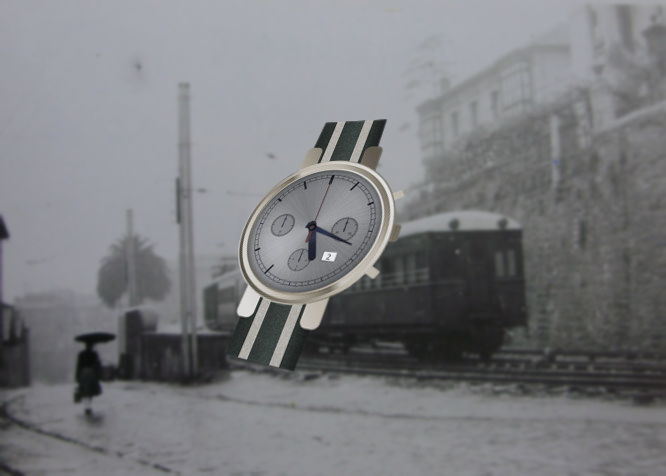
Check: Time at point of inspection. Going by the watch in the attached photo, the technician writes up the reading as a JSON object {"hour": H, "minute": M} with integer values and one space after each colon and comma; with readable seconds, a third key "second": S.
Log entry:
{"hour": 5, "minute": 18}
